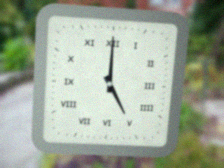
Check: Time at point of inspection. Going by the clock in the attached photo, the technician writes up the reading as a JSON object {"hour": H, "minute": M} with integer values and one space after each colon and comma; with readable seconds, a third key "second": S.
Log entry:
{"hour": 5, "minute": 0}
